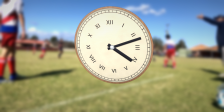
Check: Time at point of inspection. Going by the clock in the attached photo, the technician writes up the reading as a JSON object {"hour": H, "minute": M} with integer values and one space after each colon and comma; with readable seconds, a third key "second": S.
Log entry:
{"hour": 4, "minute": 12}
